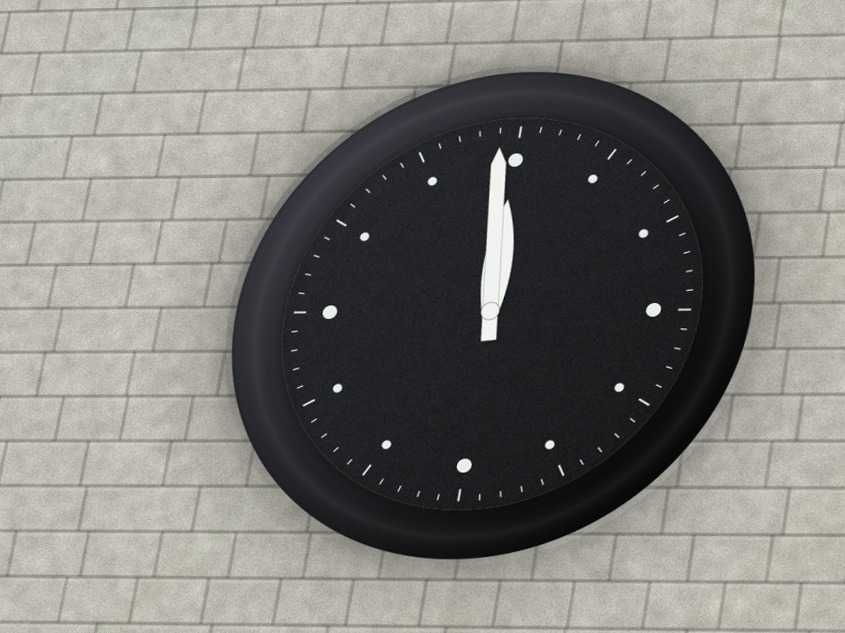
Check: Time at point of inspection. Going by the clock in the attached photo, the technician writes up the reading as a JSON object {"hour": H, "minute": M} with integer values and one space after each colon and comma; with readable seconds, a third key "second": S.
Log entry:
{"hour": 11, "minute": 59}
